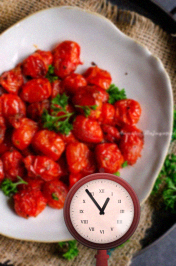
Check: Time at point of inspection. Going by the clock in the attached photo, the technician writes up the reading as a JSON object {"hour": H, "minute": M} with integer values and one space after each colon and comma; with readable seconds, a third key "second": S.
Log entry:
{"hour": 12, "minute": 54}
